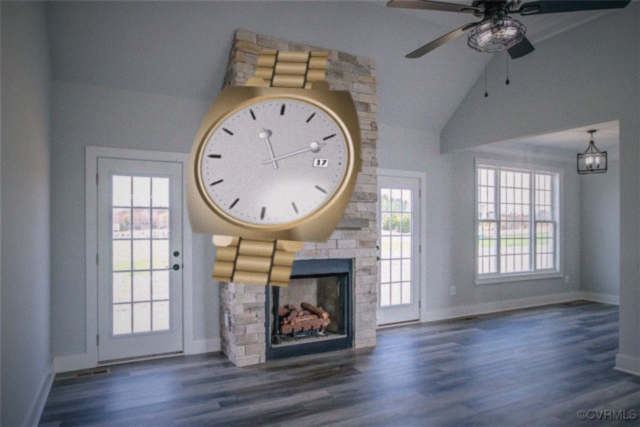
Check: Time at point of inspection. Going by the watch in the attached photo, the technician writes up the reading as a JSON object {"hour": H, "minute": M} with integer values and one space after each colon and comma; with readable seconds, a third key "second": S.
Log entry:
{"hour": 11, "minute": 11}
